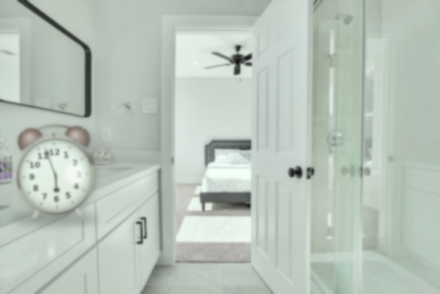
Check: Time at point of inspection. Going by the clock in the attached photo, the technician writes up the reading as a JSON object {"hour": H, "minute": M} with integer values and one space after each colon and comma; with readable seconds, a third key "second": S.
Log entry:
{"hour": 5, "minute": 57}
